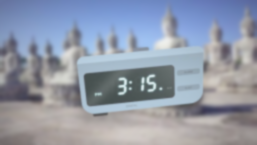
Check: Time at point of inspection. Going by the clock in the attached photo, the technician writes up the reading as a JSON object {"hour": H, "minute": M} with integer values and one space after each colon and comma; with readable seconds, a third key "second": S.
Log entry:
{"hour": 3, "minute": 15}
